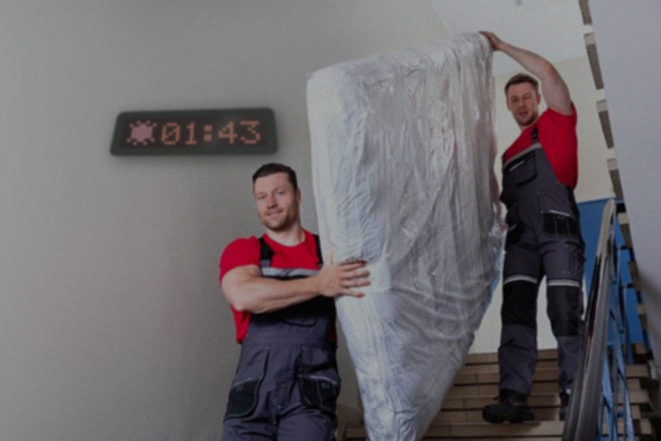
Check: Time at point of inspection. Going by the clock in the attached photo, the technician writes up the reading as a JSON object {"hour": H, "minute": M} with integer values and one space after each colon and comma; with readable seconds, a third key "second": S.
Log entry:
{"hour": 1, "minute": 43}
